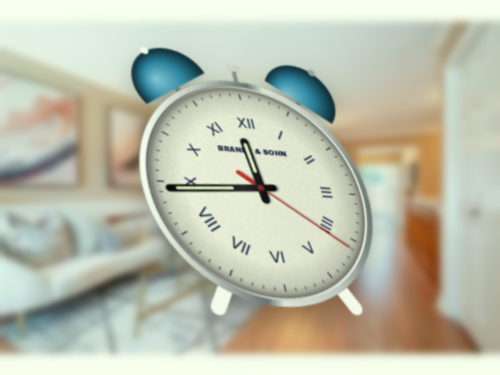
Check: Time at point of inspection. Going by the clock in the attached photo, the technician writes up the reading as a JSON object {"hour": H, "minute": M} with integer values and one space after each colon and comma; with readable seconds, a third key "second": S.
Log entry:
{"hour": 11, "minute": 44, "second": 21}
